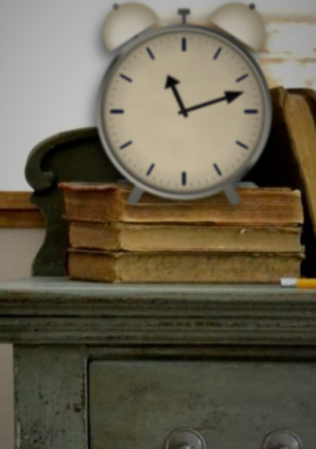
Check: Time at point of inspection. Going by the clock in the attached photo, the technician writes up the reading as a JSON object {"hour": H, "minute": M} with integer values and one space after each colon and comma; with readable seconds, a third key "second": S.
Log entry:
{"hour": 11, "minute": 12}
